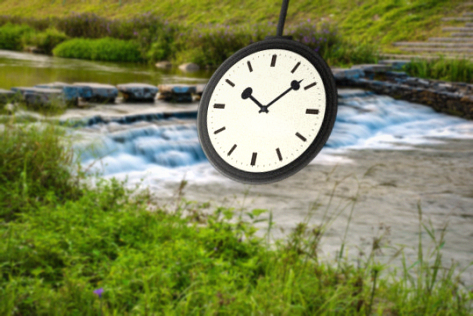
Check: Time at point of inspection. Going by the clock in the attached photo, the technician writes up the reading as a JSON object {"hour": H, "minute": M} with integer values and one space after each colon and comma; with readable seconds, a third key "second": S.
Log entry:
{"hour": 10, "minute": 8}
